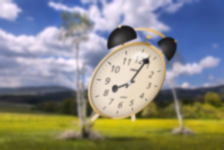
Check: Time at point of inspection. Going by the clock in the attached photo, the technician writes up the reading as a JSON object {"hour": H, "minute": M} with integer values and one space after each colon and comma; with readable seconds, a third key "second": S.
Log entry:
{"hour": 8, "minute": 3}
